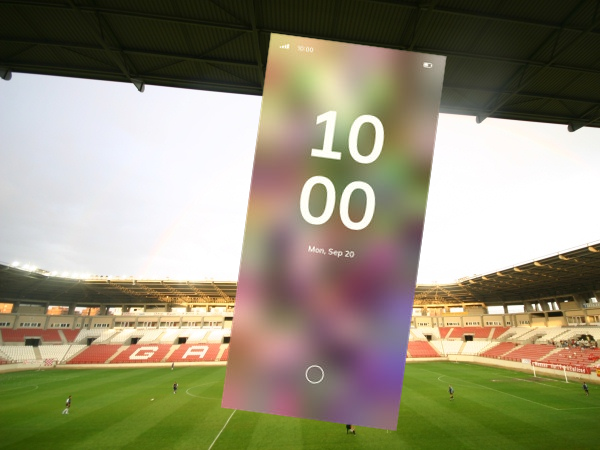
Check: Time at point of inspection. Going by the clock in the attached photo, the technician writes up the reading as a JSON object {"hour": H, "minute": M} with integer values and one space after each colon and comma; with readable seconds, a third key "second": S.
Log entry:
{"hour": 10, "minute": 0}
